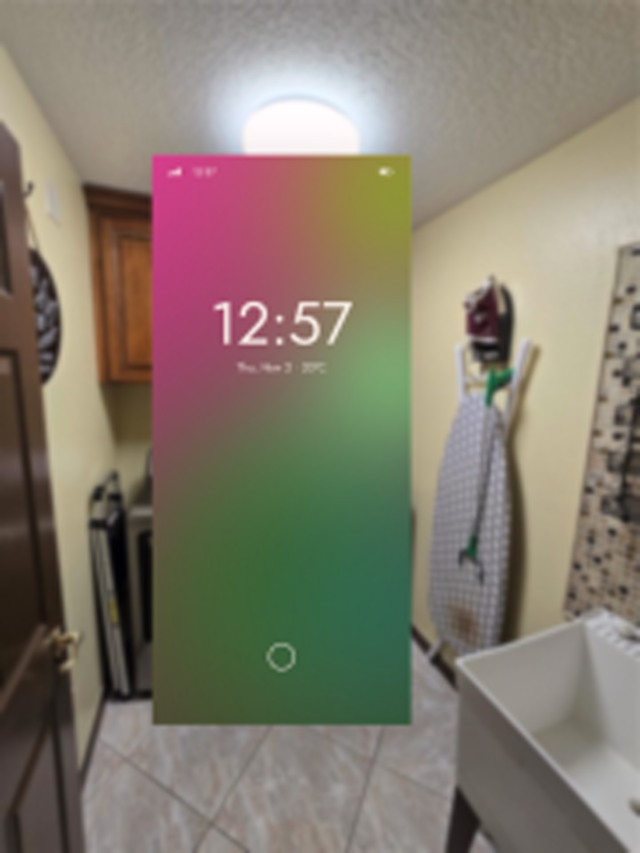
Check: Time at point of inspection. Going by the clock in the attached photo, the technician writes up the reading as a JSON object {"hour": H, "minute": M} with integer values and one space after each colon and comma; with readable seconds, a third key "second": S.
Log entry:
{"hour": 12, "minute": 57}
